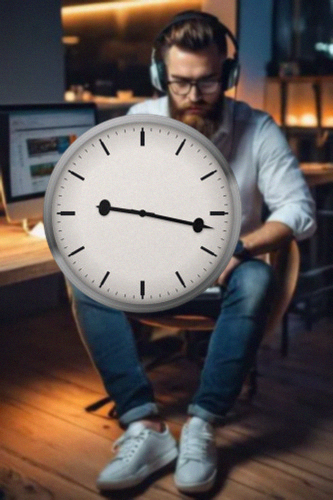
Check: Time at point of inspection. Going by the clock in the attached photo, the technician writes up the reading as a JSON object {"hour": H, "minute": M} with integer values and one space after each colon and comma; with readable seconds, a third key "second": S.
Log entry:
{"hour": 9, "minute": 17}
